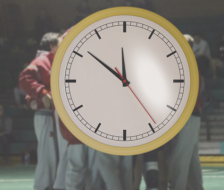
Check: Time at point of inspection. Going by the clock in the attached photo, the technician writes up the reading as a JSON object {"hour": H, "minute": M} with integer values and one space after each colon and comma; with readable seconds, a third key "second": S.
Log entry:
{"hour": 11, "minute": 51, "second": 24}
